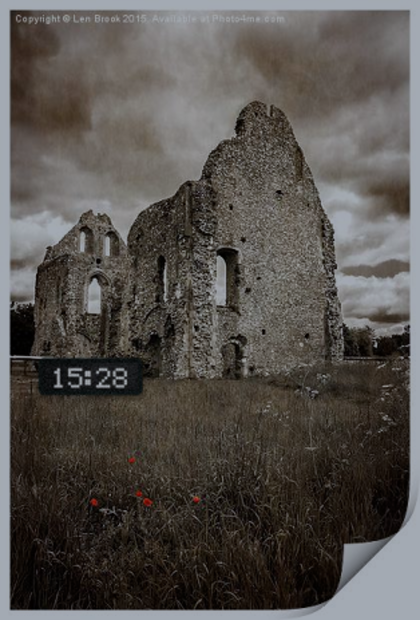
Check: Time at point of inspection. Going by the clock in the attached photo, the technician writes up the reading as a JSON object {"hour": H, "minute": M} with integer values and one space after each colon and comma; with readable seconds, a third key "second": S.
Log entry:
{"hour": 15, "minute": 28}
